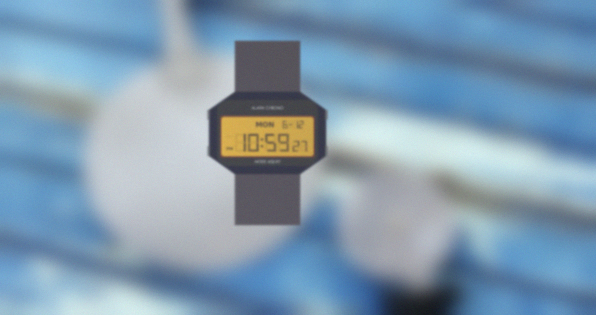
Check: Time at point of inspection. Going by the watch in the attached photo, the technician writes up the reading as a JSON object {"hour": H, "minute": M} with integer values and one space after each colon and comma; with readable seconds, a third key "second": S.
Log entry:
{"hour": 10, "minute": 59, "second": 27}
